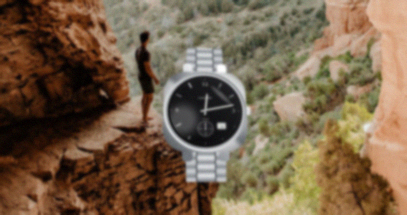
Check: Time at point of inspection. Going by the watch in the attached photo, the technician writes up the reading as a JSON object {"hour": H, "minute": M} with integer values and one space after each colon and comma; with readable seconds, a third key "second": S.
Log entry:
{"hour": 12, "minute": 13}
